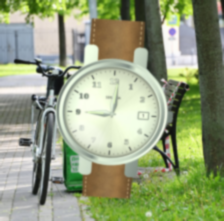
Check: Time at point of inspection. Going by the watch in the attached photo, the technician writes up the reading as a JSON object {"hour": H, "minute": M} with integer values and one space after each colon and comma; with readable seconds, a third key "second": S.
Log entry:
{"hour": 9, "minute": 1}
